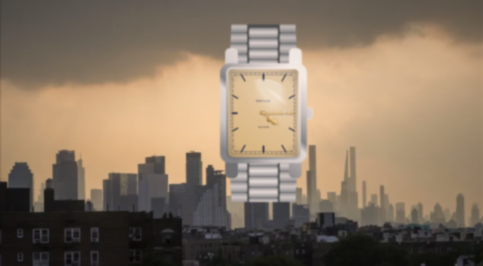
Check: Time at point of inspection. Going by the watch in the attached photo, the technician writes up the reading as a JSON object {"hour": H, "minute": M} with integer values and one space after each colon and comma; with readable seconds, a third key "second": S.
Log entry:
{"hour": 4, "minute": 15}
